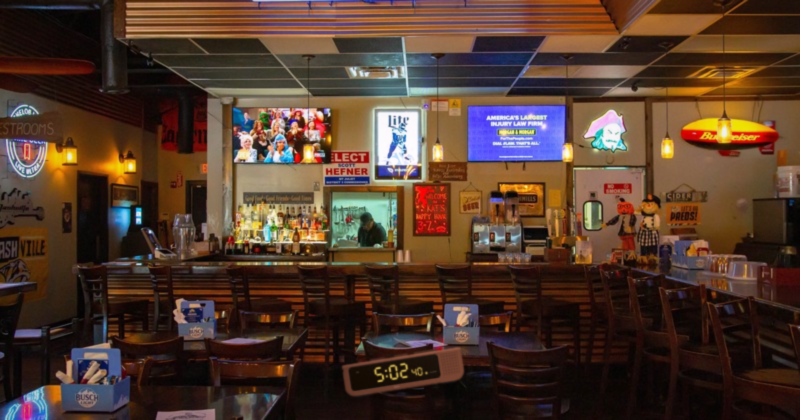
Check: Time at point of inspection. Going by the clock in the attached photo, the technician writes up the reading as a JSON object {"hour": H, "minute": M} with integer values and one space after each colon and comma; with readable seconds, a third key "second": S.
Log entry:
{"hour": 5, "minute": 2}
